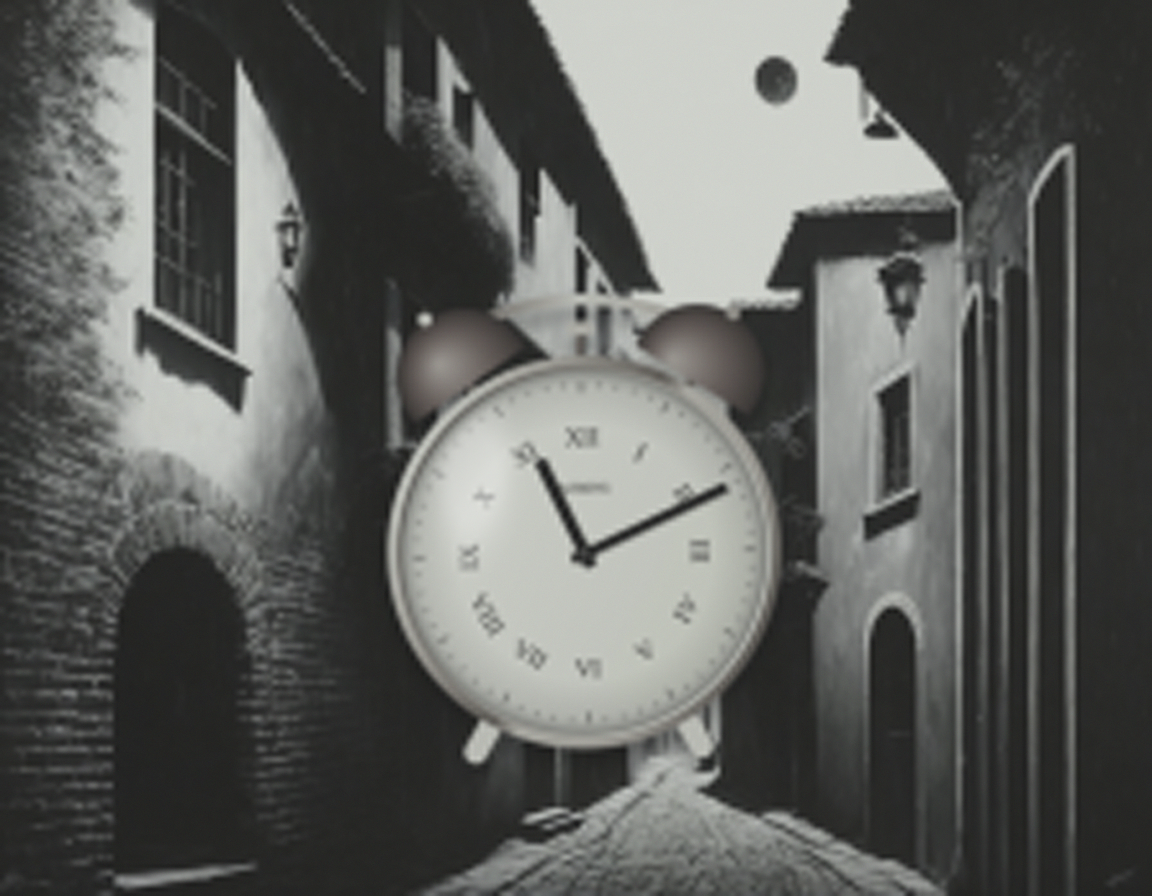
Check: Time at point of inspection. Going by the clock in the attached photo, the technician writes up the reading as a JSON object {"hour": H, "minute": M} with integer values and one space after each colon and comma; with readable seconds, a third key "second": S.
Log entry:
{"hour": 11, "minute": 11}
